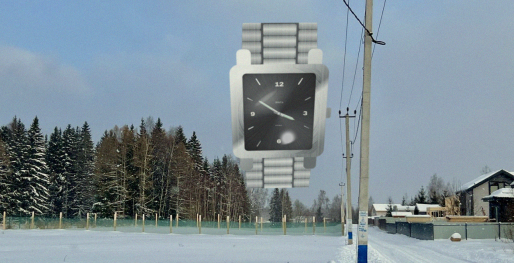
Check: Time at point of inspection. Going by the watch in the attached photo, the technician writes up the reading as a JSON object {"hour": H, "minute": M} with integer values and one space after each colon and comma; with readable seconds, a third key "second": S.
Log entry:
{"hour": 3, "minute": 51}
